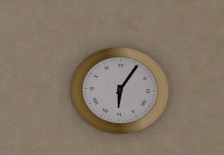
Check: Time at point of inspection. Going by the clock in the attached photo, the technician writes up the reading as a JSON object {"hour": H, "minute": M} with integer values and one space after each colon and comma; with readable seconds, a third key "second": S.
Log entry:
{"hour": 6, "minute": 5}
